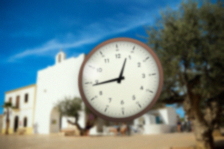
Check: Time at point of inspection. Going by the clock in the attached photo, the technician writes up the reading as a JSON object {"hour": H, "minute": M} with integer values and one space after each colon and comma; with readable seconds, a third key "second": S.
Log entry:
{"hour": 12, "minute": 44}
